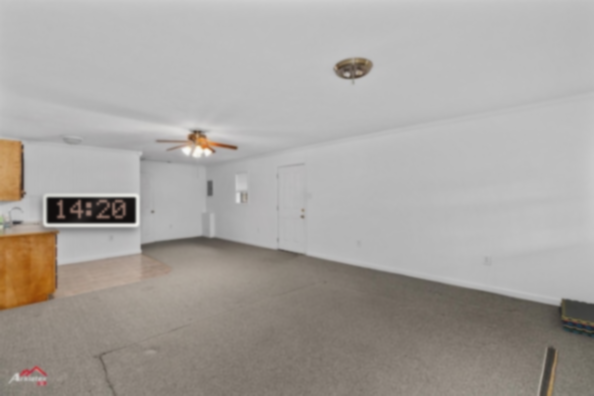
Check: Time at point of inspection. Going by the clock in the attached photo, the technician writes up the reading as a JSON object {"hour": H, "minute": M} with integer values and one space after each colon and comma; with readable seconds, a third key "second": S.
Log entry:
{"hour": 14, "minute": 20}
